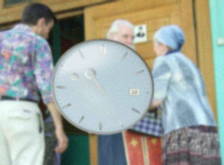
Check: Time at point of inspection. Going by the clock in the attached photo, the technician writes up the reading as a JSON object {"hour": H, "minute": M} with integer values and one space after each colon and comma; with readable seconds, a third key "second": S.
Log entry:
{"hour": 10, "minute": 49}
